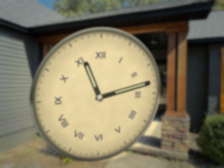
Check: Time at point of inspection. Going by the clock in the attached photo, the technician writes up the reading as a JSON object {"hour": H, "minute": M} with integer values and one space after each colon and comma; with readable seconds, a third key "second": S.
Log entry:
{"hour": 11, "minute": 13}
